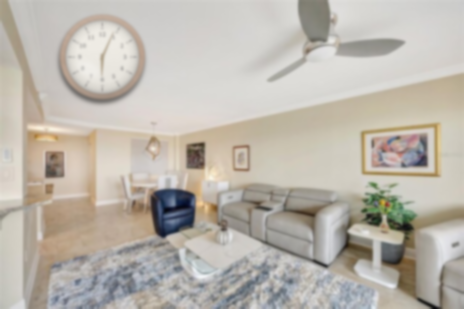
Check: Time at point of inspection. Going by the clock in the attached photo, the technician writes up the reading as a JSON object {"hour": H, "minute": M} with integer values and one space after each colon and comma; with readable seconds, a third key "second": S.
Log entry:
{"hour": 6, "minute": 4}
